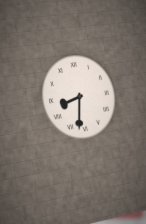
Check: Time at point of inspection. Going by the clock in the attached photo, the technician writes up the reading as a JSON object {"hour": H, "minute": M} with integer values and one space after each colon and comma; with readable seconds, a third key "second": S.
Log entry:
{"hour": 8, "minute": 32}
